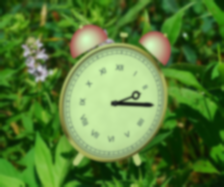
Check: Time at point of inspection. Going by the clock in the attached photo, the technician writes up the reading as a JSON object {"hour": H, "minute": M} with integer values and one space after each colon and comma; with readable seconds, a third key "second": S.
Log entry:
{"hour": 2, "minute": 15}
